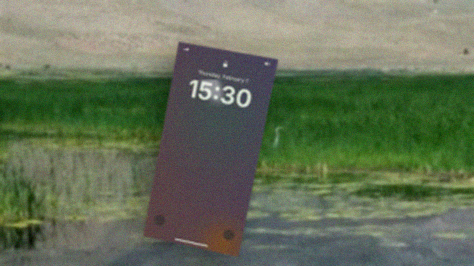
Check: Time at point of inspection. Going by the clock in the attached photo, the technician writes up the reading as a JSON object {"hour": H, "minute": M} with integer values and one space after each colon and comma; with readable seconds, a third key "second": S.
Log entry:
{"hour": 15, "minute": 30}
